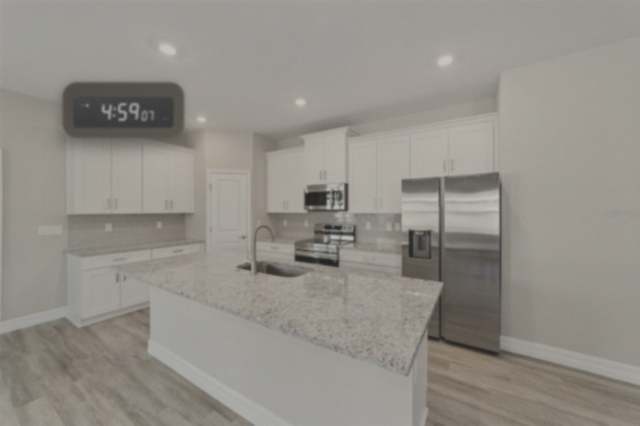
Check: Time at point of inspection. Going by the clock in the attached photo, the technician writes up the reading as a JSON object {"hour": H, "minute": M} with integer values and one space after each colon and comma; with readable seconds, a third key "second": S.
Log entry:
{"hour": 4, "minute": 59}
